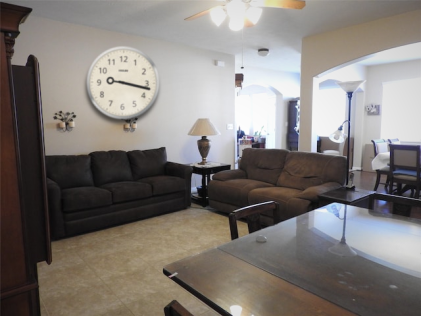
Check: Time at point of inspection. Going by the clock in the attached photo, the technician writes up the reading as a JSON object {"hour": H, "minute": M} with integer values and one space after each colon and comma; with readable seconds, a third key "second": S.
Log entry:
{"hour": 9, "minute": 17}
